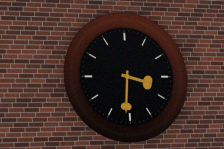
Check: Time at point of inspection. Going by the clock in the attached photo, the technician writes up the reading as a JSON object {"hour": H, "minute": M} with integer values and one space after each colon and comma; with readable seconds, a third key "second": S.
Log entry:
{"hour": 3, "minute": 31}
